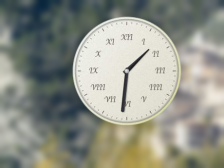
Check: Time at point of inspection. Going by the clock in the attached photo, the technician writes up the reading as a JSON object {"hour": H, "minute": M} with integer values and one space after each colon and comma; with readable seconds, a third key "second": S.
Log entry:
{"hour": 1, "minute": 31}
